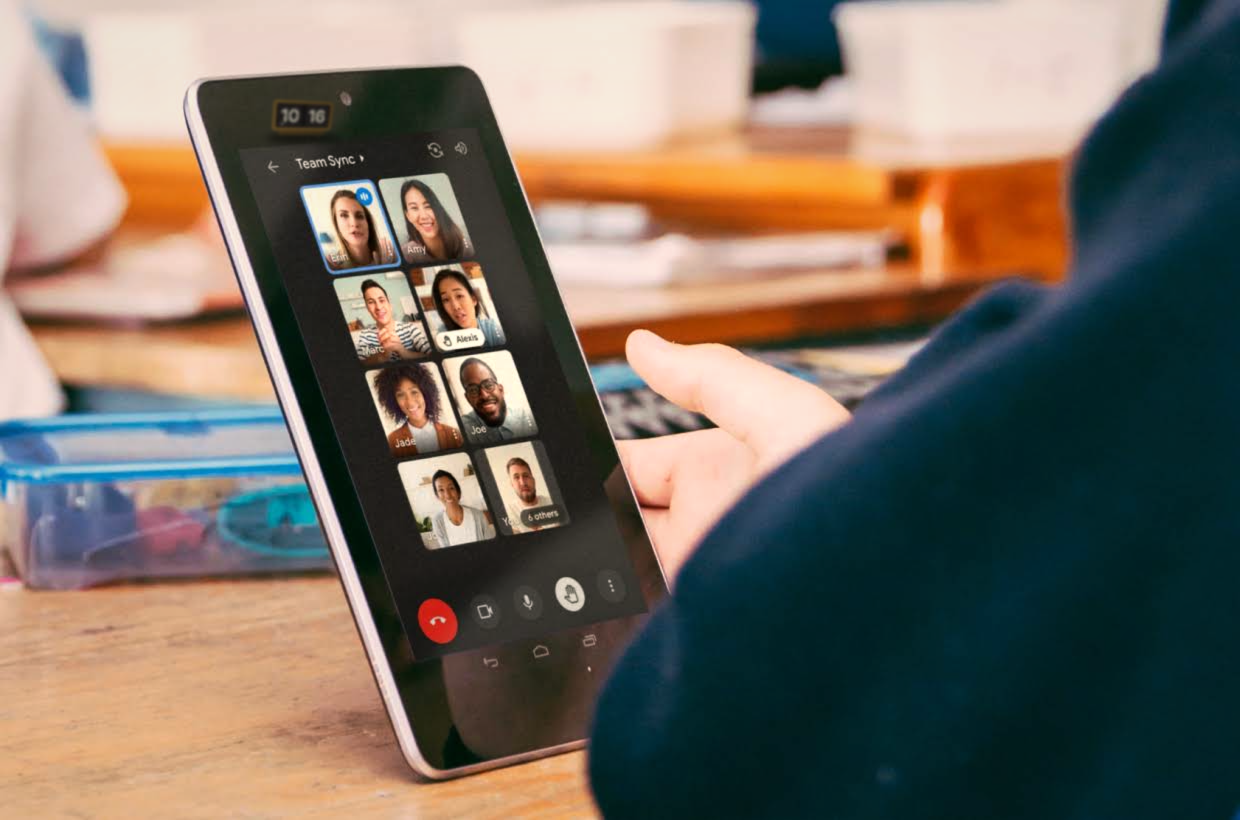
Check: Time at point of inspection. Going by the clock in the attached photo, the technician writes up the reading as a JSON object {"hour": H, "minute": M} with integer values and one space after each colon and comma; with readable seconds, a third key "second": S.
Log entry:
{"hour": 10, "minute": 16}
